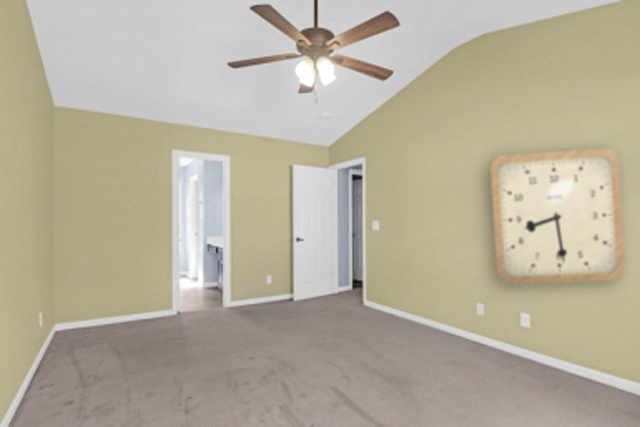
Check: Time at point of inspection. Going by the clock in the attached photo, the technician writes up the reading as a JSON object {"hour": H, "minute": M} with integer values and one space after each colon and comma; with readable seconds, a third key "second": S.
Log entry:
{"hour": 8, "minute": 29}
